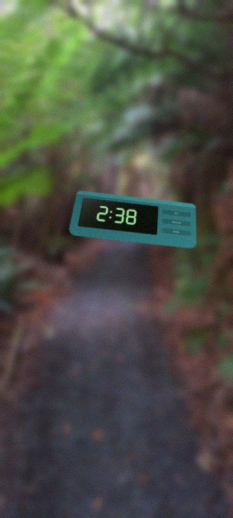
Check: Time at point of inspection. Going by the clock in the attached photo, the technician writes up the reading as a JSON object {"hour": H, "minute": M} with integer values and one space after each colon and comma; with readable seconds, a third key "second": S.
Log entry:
{"hour": 2, "minute": 38}
